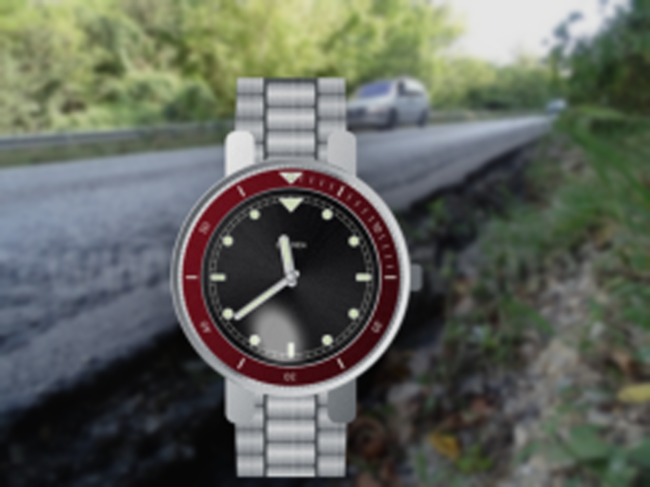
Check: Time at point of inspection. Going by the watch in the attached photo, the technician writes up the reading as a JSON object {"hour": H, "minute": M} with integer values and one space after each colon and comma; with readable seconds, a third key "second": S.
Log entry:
{"hour": 11, "minute": 39}
